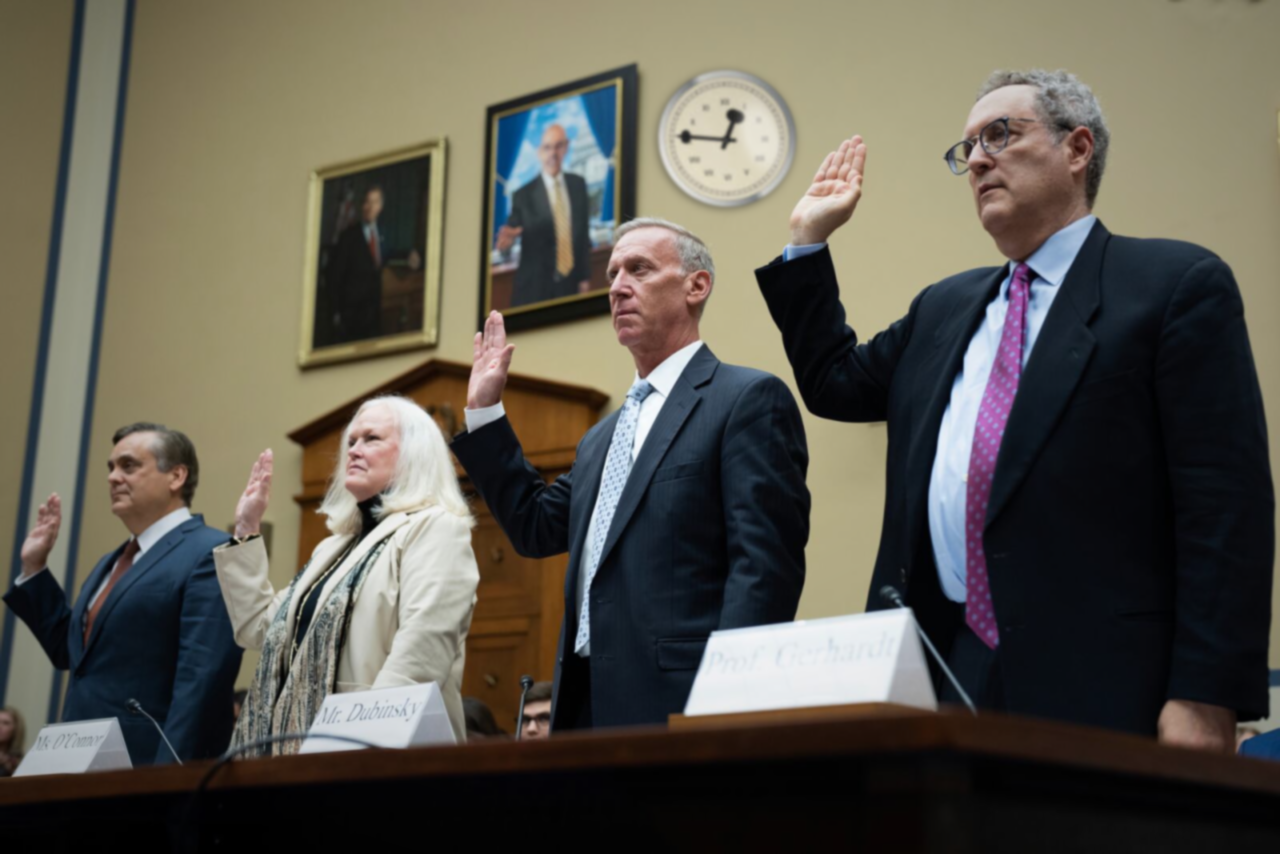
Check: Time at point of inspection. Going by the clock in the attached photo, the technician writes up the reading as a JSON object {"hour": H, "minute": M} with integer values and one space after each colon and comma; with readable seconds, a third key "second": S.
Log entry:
{"hour": 12, "minute": 46}
